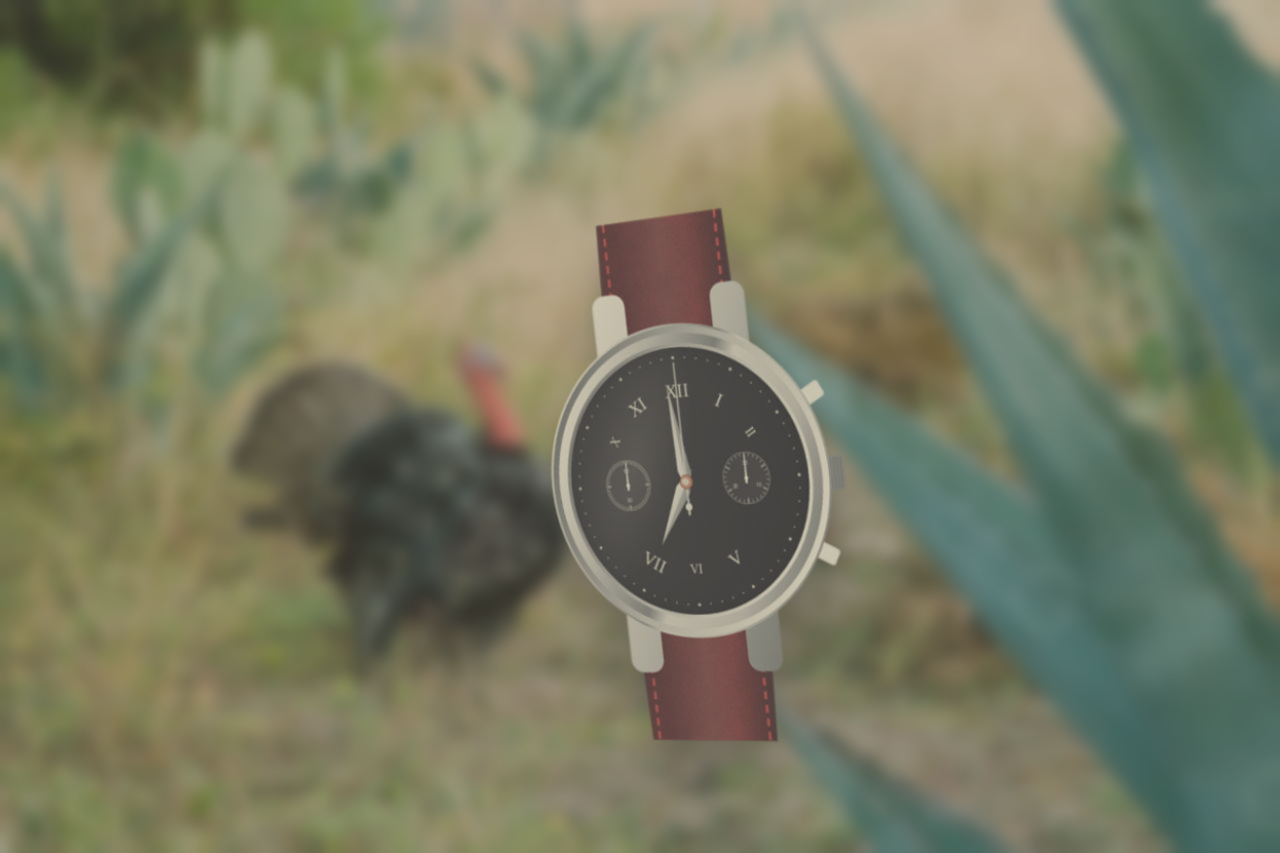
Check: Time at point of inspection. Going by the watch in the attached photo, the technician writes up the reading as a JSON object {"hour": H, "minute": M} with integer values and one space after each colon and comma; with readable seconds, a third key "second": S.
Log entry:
{"hour": 6, "minute": 59}
